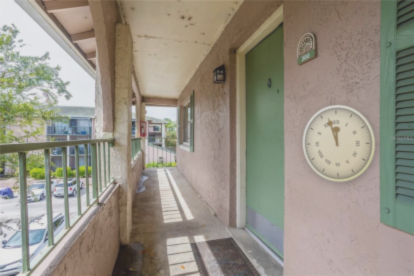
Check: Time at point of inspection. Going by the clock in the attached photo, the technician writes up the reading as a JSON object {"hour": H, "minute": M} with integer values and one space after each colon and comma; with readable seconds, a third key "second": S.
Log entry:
{"hour": 11, "minute": 57}
